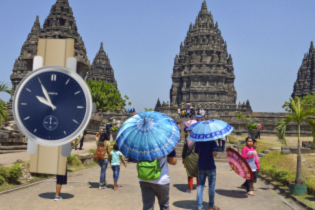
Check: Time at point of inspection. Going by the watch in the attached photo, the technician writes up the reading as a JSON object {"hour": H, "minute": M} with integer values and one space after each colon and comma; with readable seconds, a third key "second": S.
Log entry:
{"hour": 9, "minute": 55}
